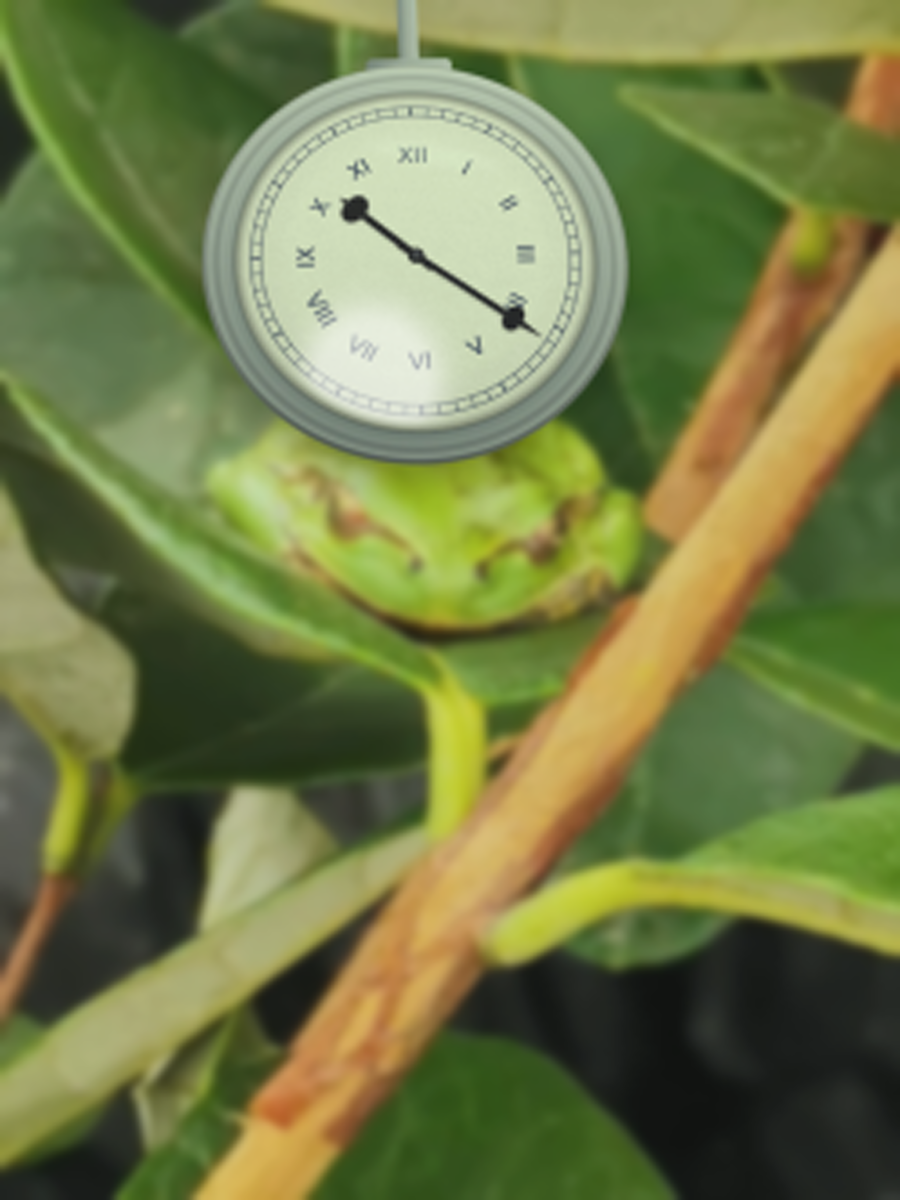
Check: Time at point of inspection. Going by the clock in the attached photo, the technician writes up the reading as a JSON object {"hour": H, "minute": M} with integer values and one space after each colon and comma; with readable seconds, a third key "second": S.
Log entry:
{"hour": 10, "minute": 21}
